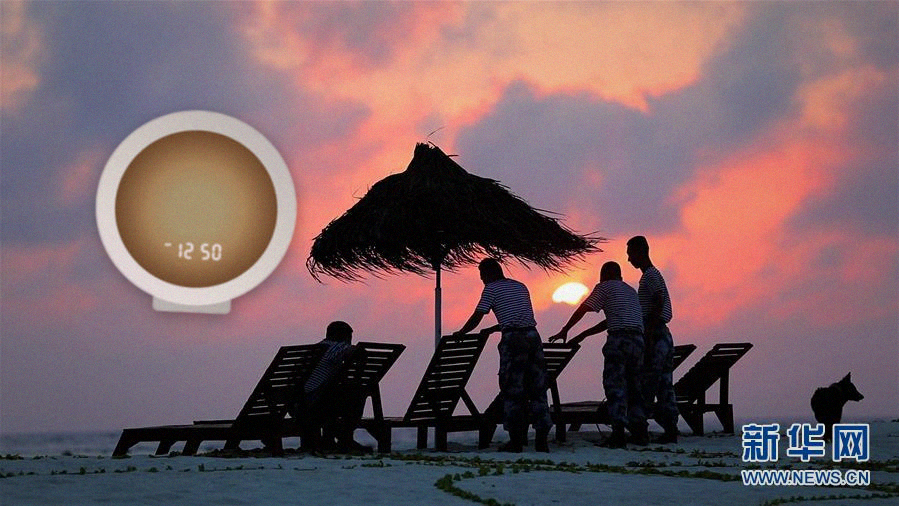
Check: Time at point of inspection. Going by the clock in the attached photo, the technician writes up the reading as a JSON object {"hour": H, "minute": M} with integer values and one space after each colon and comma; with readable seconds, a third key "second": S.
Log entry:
{"hour": 12, "minute": 50}
